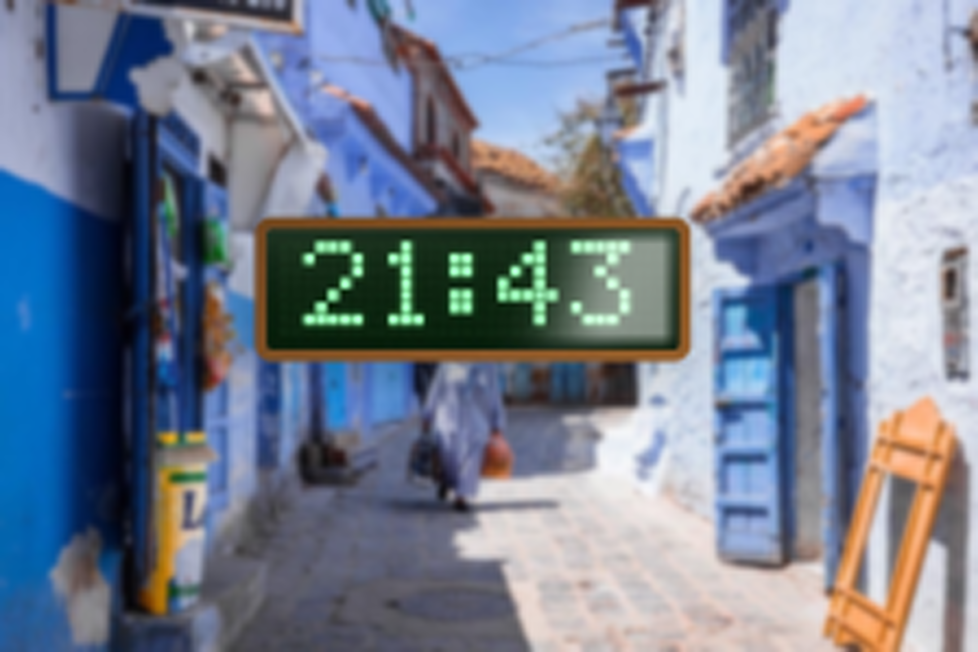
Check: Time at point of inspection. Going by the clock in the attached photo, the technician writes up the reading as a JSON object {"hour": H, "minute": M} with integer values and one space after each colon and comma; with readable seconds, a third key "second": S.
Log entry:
{"hour": 21, "minute": 43}
